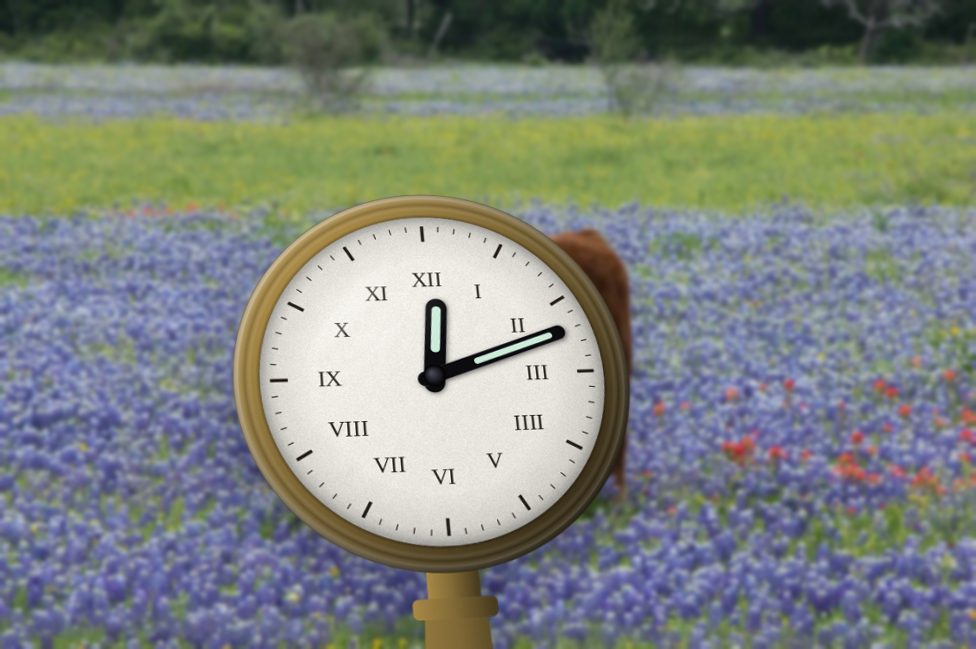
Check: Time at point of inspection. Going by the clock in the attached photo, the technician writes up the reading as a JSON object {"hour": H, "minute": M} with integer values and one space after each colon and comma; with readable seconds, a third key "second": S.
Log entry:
{"hour": 12, "minute": 12}
